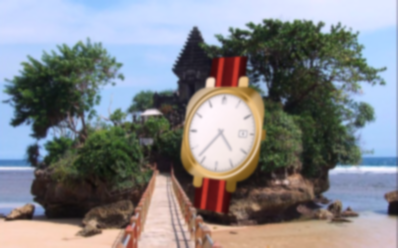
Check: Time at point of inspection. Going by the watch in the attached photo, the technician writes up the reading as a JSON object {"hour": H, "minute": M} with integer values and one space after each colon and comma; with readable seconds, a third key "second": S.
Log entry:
{"hour": 4, "minute": 37}
